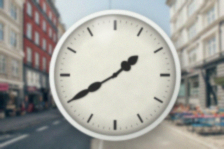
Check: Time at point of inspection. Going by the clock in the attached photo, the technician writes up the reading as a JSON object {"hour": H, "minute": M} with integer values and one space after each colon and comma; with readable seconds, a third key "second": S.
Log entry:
{"hour": 1, "minute": 40}
